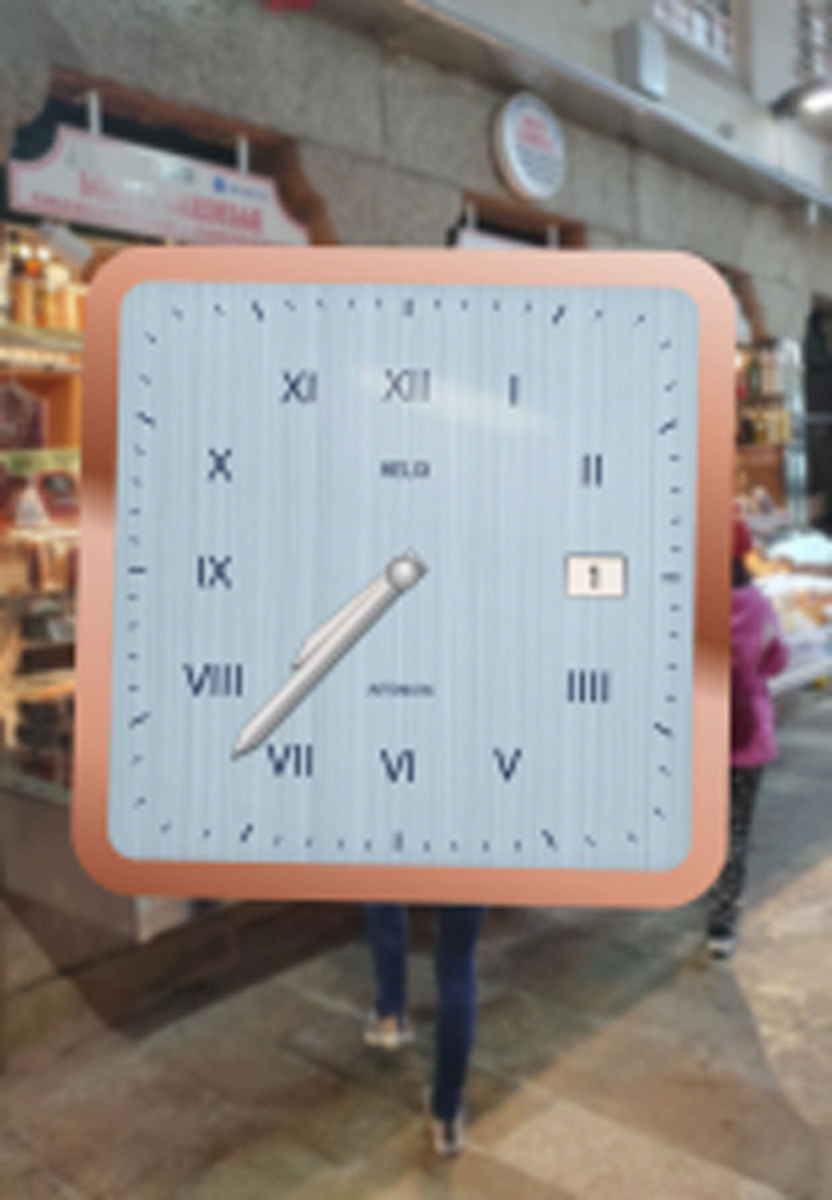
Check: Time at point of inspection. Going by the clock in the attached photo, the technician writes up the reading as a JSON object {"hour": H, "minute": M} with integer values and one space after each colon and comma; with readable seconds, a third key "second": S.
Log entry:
{"hour": 7, "minute": 37}
